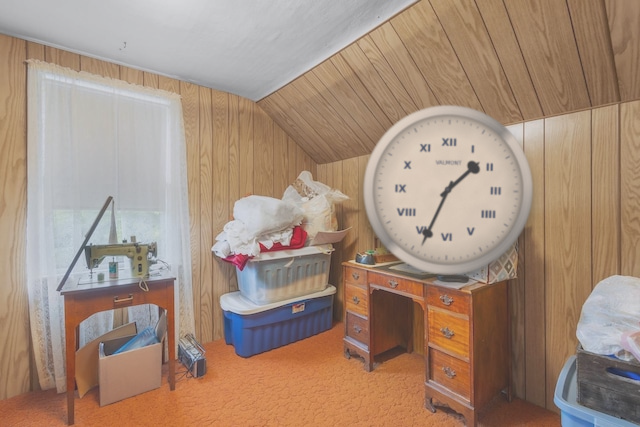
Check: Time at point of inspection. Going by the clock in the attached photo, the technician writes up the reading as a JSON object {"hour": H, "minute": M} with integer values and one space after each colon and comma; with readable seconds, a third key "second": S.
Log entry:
{"hour": 1, "minute": 34}
